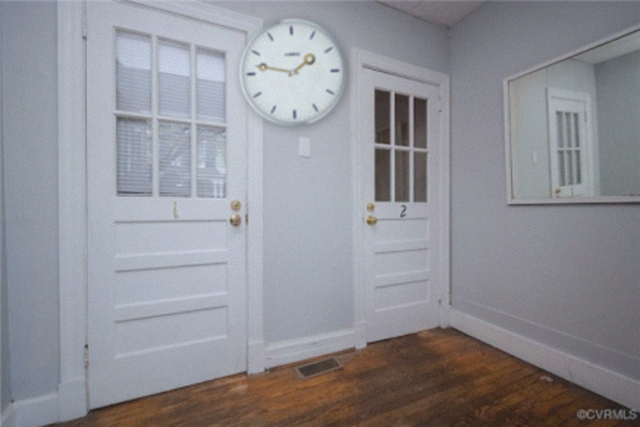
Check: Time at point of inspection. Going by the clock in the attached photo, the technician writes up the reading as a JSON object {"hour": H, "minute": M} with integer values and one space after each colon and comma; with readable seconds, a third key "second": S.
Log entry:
{"hour": 1, "minute": 47}
